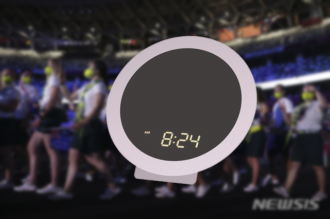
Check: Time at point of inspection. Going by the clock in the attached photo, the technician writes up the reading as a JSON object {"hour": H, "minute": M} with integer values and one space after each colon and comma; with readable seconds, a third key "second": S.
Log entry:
{"hour": 8, "minute": 24}
